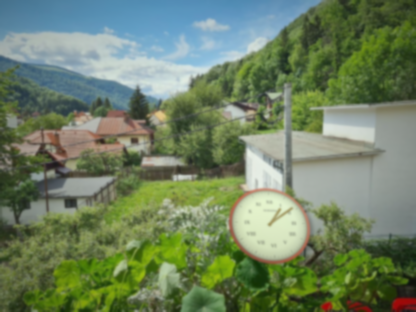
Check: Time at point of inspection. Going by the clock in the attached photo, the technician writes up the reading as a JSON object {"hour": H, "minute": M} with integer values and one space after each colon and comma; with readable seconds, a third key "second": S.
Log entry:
{"hour": 1, "minute": 9}
